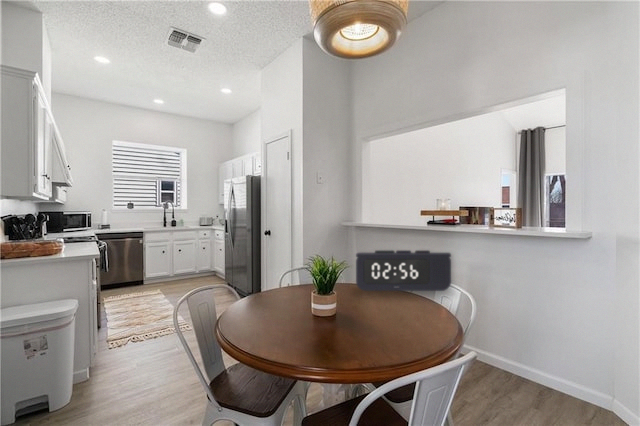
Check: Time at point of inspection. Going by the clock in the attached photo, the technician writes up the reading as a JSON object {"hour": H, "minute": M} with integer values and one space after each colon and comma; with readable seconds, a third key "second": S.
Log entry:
{"hour": 2, "minute": 56}
